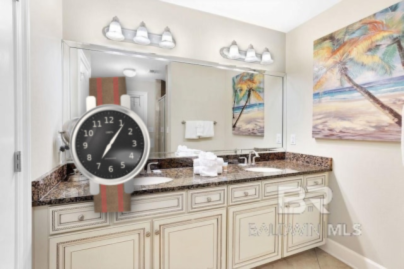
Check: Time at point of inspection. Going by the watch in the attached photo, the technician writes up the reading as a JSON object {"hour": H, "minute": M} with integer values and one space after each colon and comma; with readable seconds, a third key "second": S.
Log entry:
{"hour": 7, "minute": 6}
